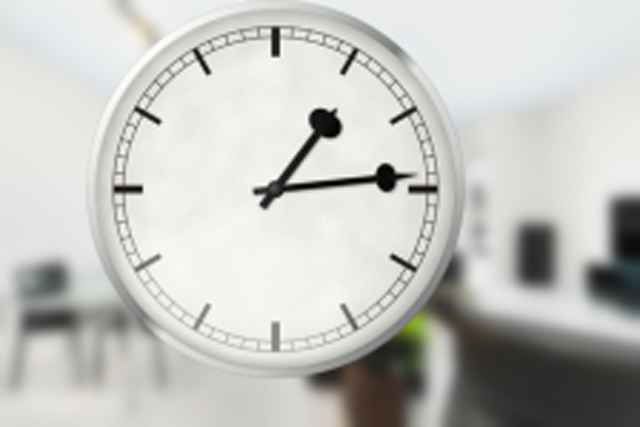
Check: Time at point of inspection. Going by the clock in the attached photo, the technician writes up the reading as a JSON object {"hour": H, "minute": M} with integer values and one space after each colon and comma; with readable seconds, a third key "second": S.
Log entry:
{"hour": 1, "minute": 14}
